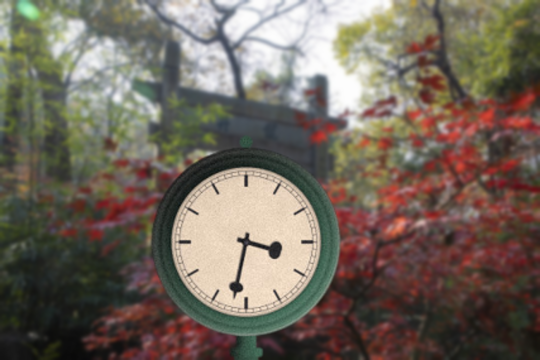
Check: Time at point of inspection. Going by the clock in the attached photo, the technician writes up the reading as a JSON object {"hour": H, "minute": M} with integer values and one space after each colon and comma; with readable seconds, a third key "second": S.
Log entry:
{"hour": 3, "minute": 32}
